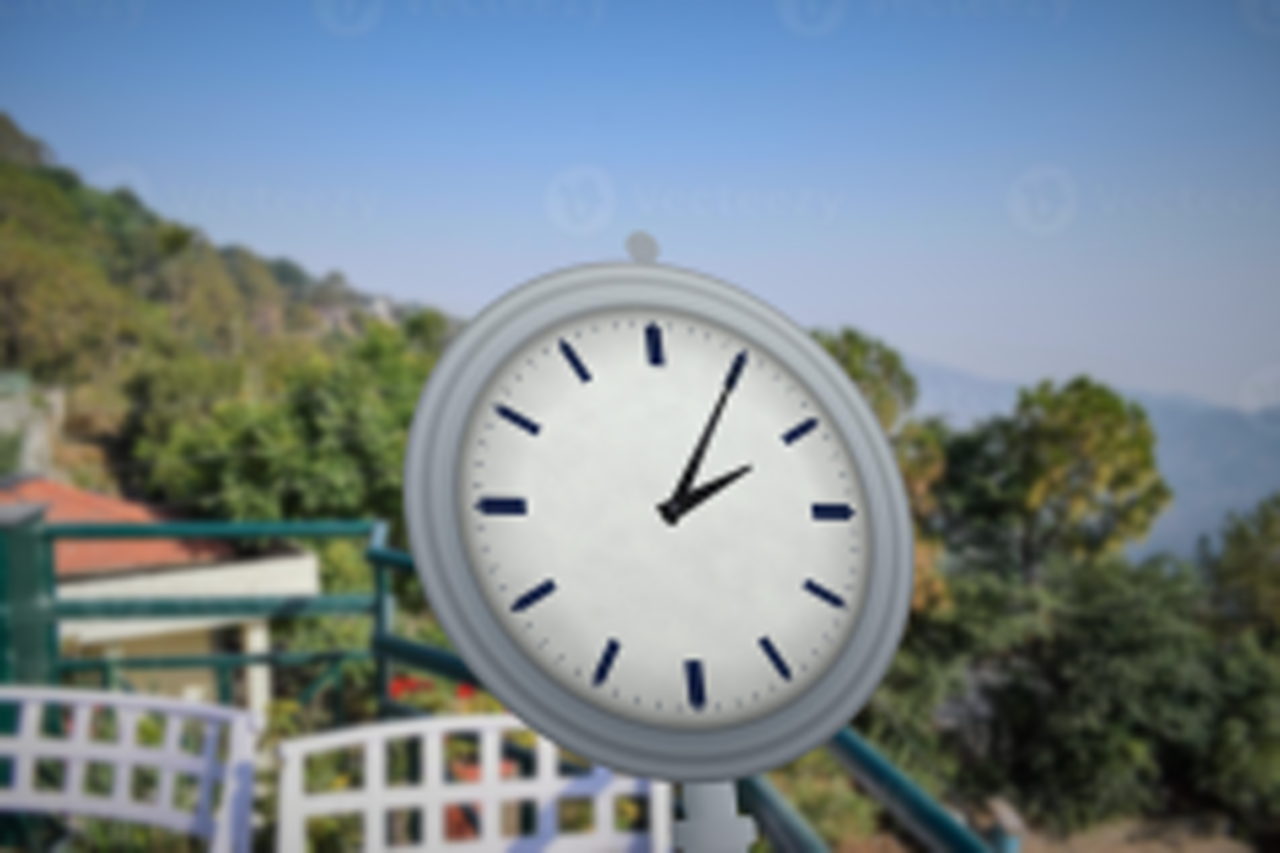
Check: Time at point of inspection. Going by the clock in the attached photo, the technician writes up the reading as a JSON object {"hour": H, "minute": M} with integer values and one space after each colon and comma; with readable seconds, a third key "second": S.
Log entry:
{"hour": 2, "minute": 5}
